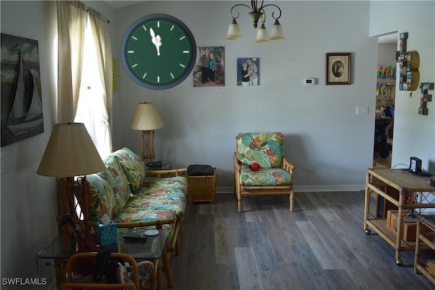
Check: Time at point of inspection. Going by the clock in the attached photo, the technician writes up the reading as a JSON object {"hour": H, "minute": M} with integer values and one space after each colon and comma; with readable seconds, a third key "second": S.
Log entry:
{"hour": 11, "minute": 57}
